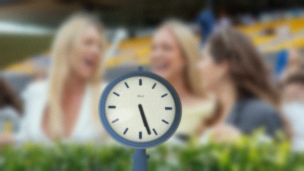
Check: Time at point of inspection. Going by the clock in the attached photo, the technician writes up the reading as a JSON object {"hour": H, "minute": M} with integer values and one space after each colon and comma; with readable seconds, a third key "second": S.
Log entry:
{"hour": 5, "minute": 27}
